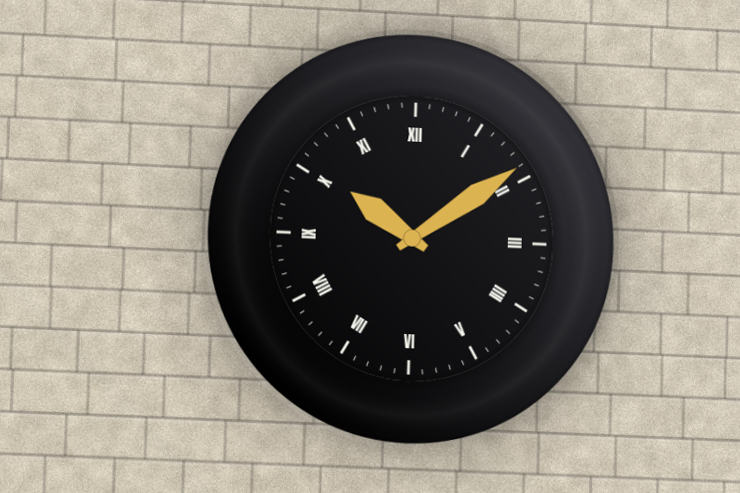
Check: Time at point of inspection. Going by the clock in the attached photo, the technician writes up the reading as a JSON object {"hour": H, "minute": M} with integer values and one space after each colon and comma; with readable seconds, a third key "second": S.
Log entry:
{"hour": 10, "minute": 9}
